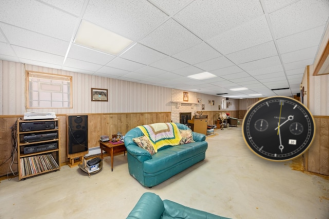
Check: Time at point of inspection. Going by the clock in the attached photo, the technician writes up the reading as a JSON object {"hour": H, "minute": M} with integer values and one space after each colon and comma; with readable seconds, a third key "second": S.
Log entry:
{"hour": 1, "minute": 28}
